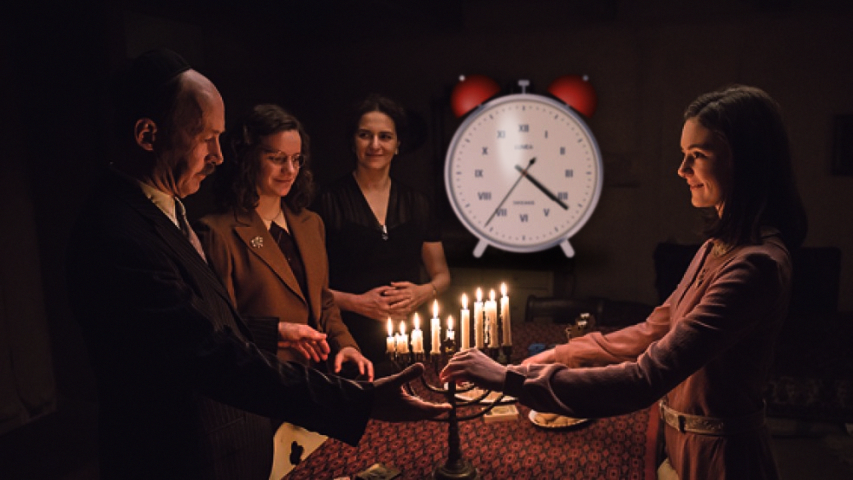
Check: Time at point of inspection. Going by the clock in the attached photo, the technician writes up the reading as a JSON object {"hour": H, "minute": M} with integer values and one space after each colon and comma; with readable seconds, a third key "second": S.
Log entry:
{"hour": 4, "minute": 21, "second": 36}
